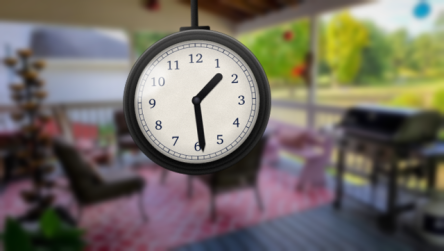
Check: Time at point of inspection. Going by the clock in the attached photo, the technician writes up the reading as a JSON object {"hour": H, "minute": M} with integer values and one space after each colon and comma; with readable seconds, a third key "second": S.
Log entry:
{"hour": 1, "minute": 29}
